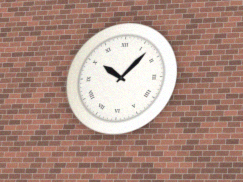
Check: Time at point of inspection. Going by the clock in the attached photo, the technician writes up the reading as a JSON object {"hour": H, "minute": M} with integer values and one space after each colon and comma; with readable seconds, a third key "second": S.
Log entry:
{"hour": 10, "minute": 7}
